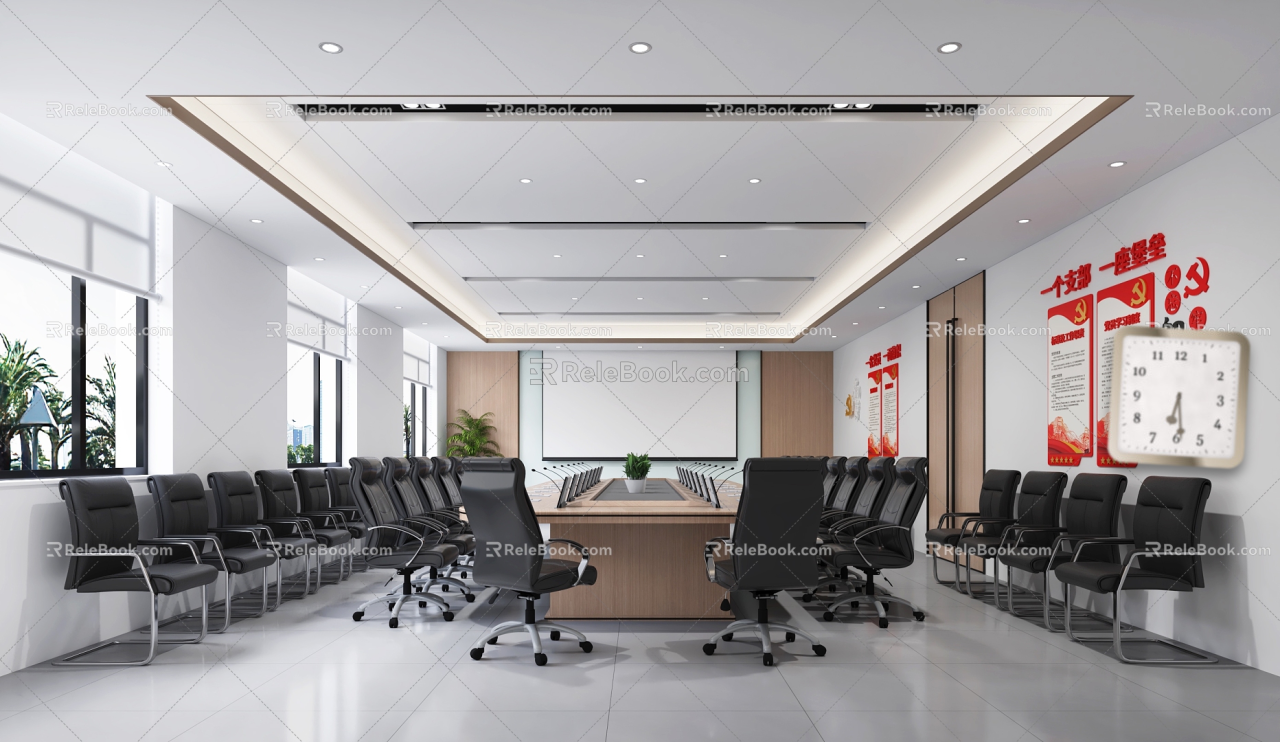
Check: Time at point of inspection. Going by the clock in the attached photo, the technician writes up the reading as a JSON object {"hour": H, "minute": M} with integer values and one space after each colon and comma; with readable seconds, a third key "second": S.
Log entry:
{"hour": 6, "minute": 29}
